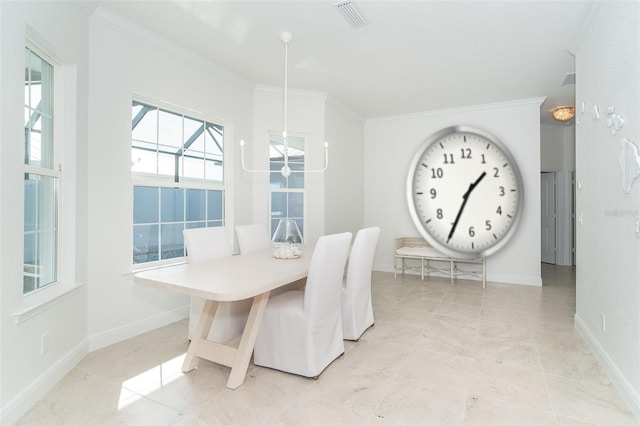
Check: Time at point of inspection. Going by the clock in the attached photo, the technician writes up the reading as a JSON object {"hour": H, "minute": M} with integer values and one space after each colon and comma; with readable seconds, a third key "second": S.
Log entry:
{"hour": 1, "minute": 35}
